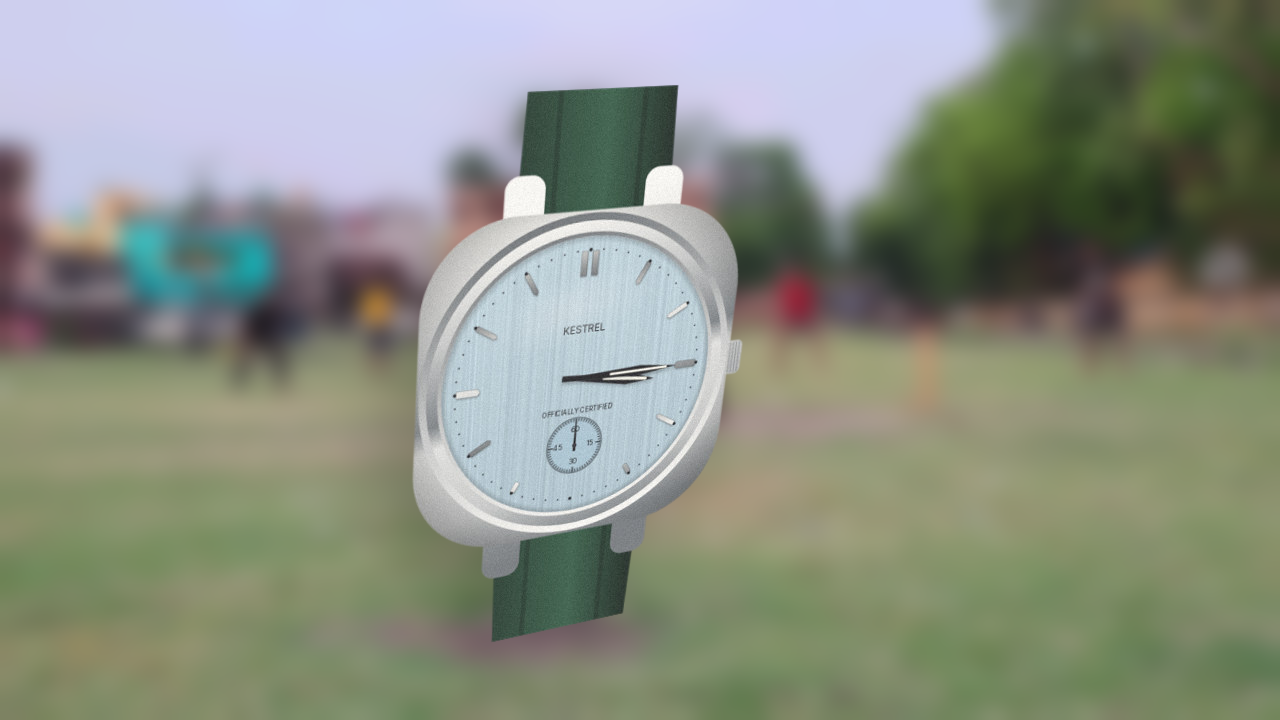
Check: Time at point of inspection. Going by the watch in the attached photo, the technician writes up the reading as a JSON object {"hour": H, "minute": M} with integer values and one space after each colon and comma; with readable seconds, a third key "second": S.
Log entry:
{"hour": 3, "minute": 15}
